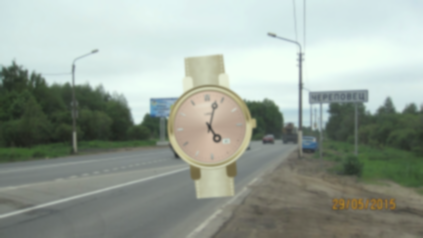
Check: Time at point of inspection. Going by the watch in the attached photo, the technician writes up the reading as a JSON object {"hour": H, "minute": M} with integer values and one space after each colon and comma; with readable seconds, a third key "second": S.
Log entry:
{"hour": 5, "minute": 3}
